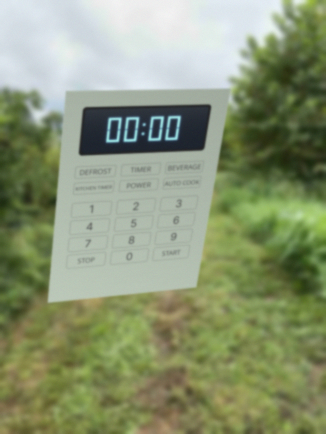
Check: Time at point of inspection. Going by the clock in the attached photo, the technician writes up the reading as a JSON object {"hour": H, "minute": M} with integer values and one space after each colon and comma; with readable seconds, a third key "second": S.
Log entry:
{"hour": 0, "minute": 0}
